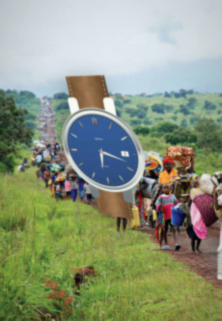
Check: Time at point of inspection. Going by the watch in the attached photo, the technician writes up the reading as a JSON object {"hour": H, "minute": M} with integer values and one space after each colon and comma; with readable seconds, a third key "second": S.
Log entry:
{"hour": 6, "minute": 18}
